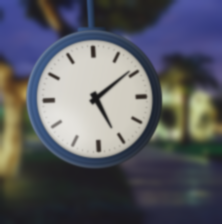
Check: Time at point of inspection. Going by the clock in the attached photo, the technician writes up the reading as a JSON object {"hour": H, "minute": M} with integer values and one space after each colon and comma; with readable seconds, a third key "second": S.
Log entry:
{"hour": 5, "minute": 9}
